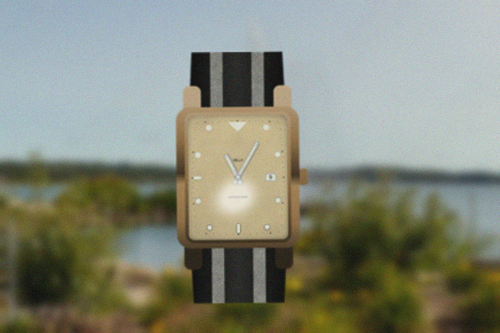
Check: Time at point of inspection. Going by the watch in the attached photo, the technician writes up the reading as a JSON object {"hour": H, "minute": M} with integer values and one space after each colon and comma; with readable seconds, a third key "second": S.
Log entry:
{"hour": 11, "minute": 5}
